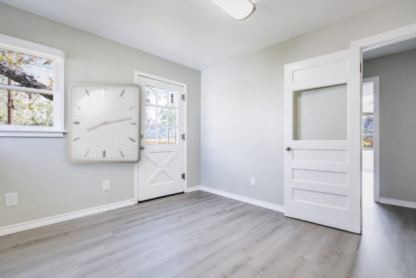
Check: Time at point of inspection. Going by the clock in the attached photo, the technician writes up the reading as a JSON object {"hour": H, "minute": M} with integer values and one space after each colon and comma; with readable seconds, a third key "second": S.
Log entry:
{"hour": 8, "minute": 13}
